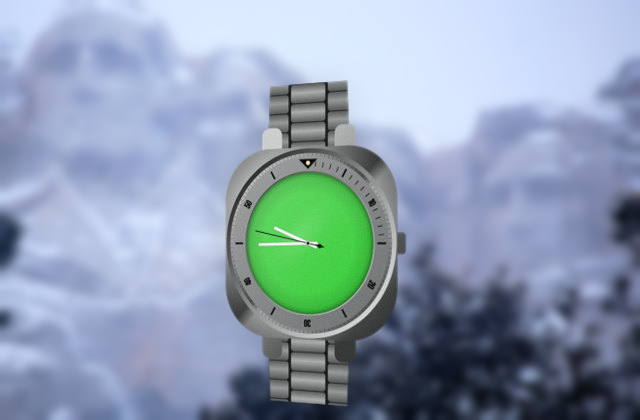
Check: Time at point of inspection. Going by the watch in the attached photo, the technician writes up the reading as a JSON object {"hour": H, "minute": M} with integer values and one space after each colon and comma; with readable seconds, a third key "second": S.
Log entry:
{"hour": 9, "minute": 44, "second": 47}
